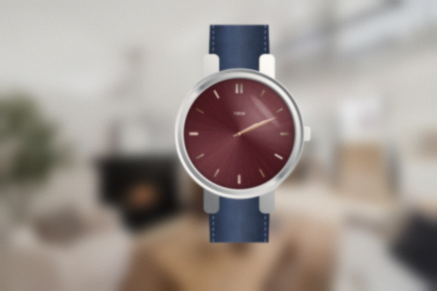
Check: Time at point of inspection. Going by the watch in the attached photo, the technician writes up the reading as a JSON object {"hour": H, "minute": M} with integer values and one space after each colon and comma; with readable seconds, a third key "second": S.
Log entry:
{"hour": 2, "minute": 11}
